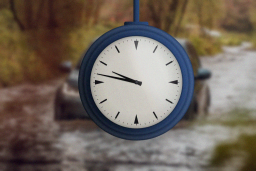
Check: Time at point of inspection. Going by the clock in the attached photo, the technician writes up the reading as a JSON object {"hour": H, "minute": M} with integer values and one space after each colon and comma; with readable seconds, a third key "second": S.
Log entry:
{"hour": 9, "minute": 47}
